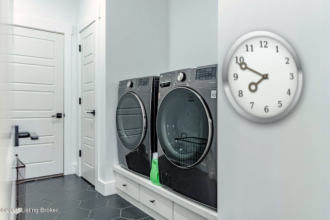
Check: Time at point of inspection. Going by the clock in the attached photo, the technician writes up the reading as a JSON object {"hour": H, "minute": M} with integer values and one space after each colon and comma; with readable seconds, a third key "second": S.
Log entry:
{"hour": 7, "minute": 49}
